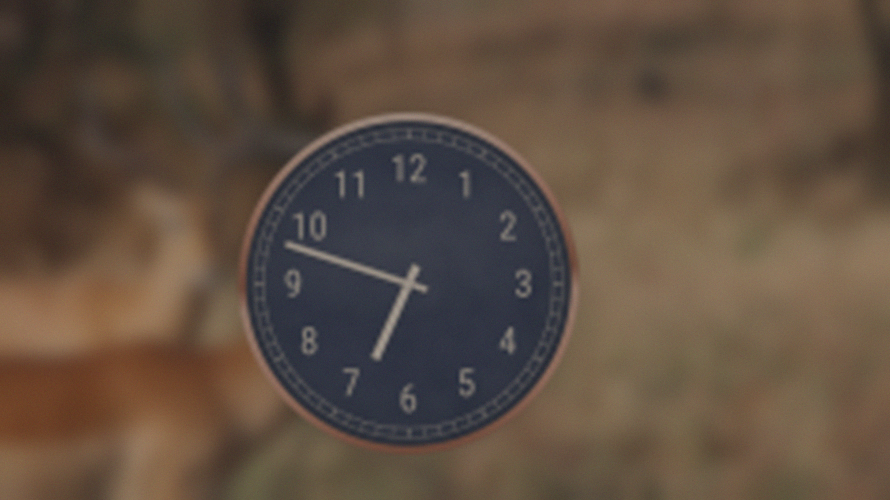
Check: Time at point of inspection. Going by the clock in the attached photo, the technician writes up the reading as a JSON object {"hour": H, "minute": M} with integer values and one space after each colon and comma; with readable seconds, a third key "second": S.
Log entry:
{"hour": 6, "minute": 48}
